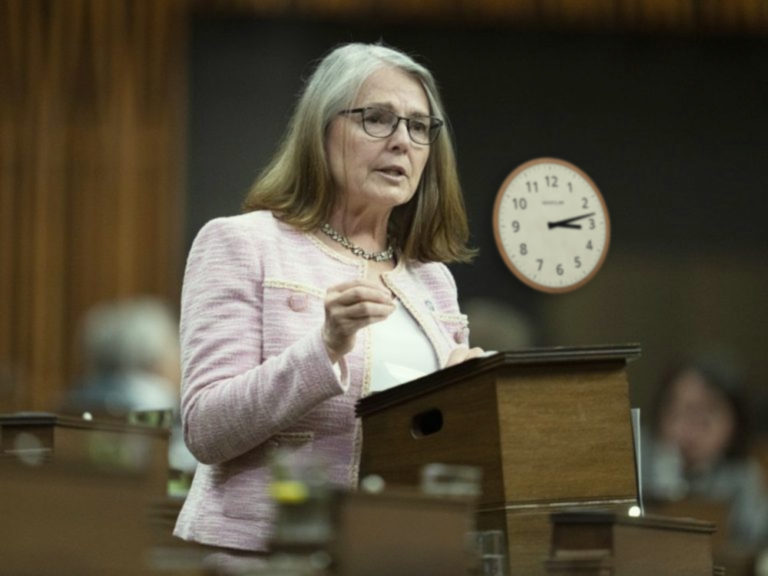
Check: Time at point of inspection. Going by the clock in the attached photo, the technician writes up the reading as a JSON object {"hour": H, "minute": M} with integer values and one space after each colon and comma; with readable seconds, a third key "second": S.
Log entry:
{"hour": 3, "minute": 13}
